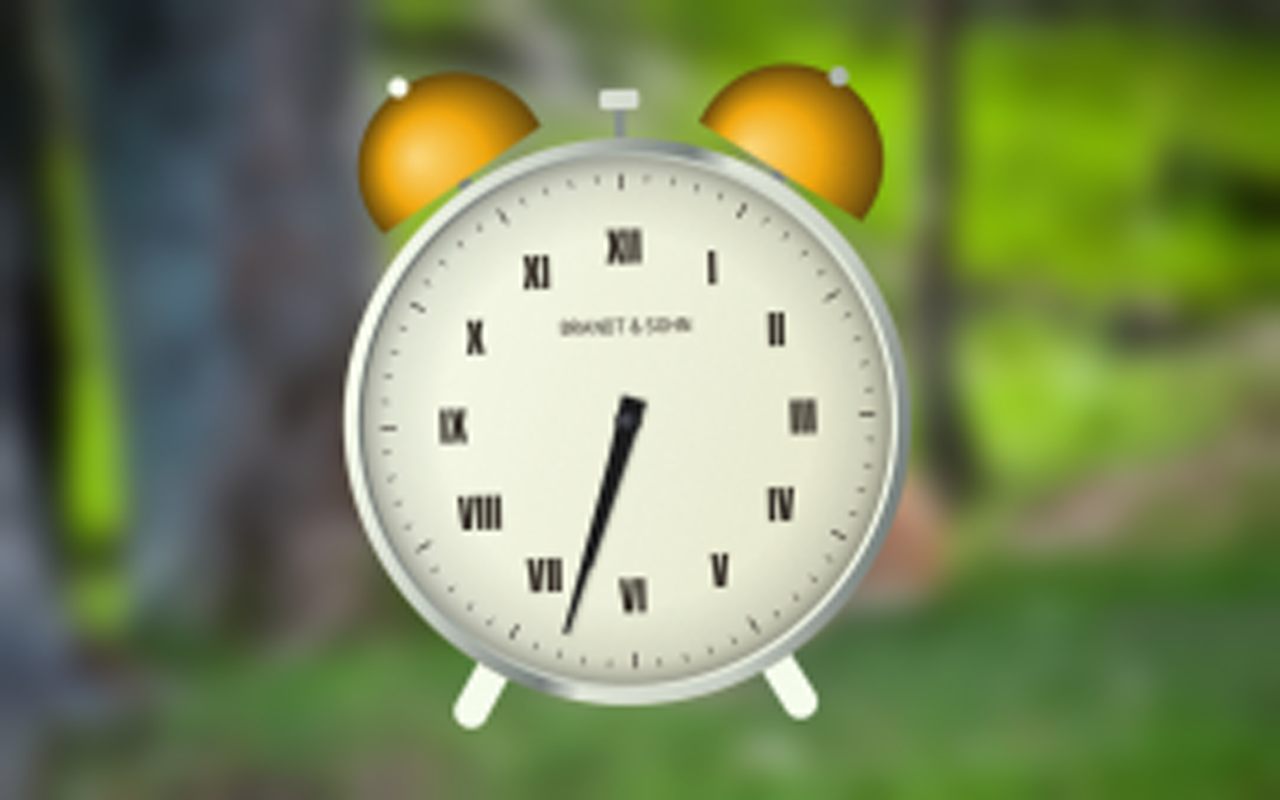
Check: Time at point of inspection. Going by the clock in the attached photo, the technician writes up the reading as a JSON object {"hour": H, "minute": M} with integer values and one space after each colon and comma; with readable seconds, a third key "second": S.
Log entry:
{"hour": 6, "minute": 33}
